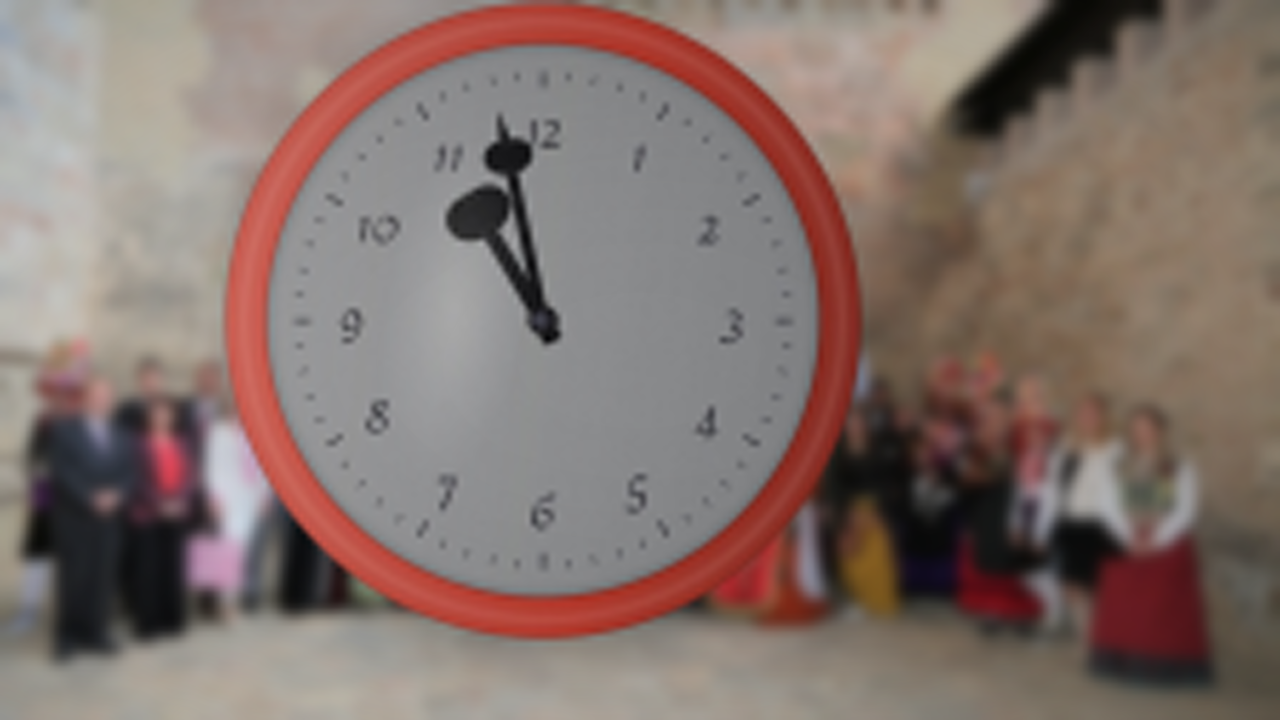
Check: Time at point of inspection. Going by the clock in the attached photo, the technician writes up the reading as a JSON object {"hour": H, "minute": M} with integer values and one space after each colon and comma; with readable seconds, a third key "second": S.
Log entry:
{"hour": 10, "minute": 58}
